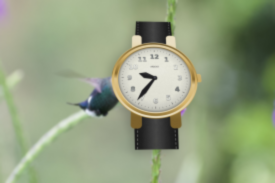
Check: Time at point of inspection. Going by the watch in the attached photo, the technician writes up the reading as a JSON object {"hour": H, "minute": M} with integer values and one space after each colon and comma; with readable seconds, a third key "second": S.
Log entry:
{"hour": 9, "minute": 36}
